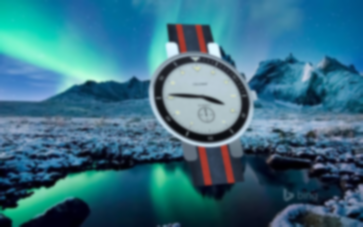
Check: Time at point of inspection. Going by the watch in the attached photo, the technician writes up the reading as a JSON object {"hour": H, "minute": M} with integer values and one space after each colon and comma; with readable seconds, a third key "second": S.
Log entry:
{"hour": 3, "minute": 46}
